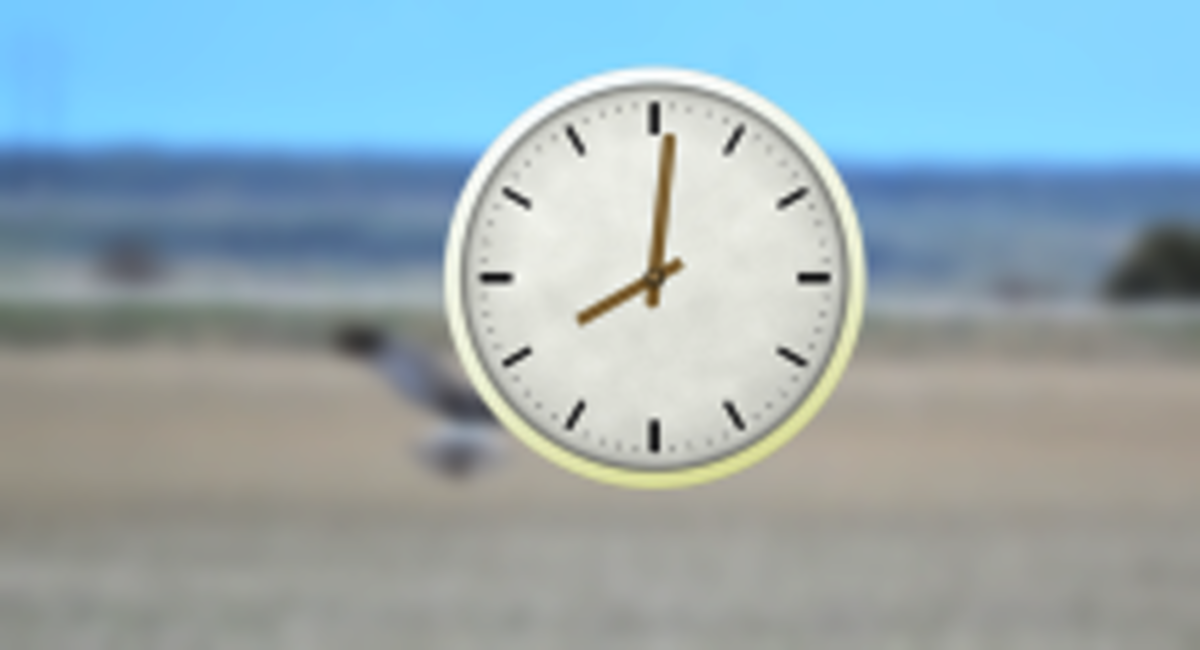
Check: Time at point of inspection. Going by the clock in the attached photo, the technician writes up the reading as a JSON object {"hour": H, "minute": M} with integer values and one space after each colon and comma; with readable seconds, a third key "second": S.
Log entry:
{"hour": 8, "minute": 1}
